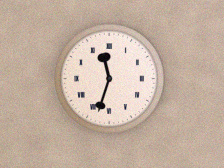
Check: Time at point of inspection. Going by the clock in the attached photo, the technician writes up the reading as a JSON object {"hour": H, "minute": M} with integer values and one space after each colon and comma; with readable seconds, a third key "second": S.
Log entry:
{"hour": 11, "minute": 33}
